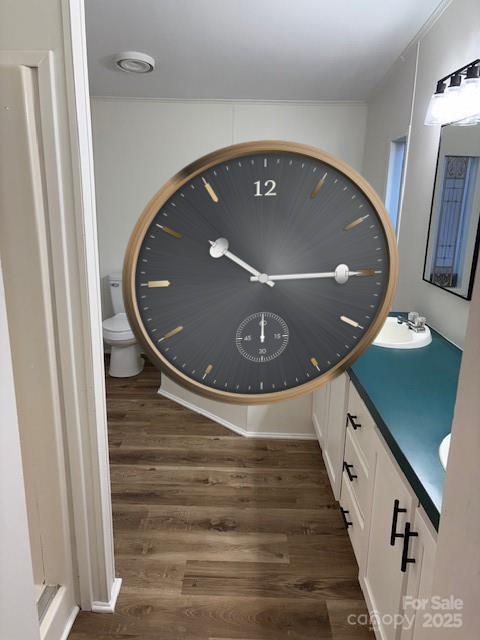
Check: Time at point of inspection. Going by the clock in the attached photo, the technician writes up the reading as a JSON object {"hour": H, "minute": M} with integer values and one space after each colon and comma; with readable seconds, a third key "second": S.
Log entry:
{"hour": 10, "minute": 15}
